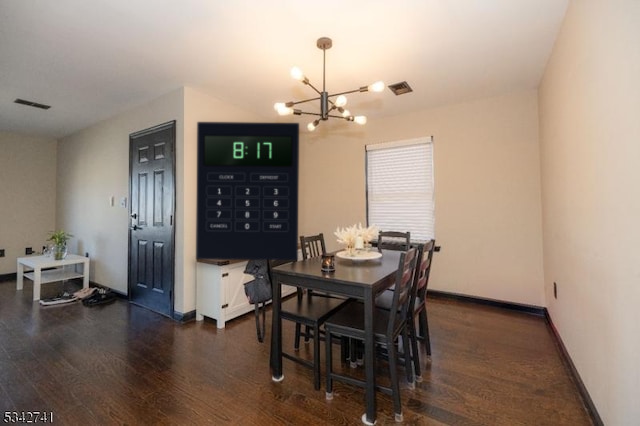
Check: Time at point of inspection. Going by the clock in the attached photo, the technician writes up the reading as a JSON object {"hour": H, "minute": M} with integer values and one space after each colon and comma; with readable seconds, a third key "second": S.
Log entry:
{"hour": 8, "minute": 17}
